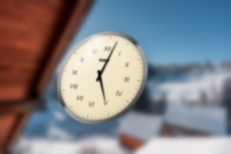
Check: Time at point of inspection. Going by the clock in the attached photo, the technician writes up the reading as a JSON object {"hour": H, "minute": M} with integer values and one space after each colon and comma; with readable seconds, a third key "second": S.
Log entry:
{"hour": 5, "minute": 2}
